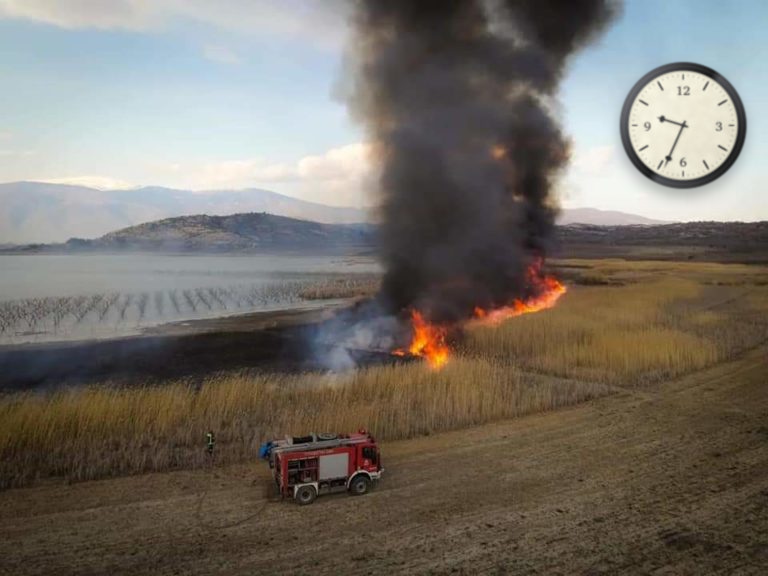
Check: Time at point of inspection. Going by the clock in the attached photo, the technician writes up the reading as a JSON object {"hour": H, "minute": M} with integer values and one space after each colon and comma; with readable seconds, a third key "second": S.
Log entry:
{"hour": 9, "minute": 34}
